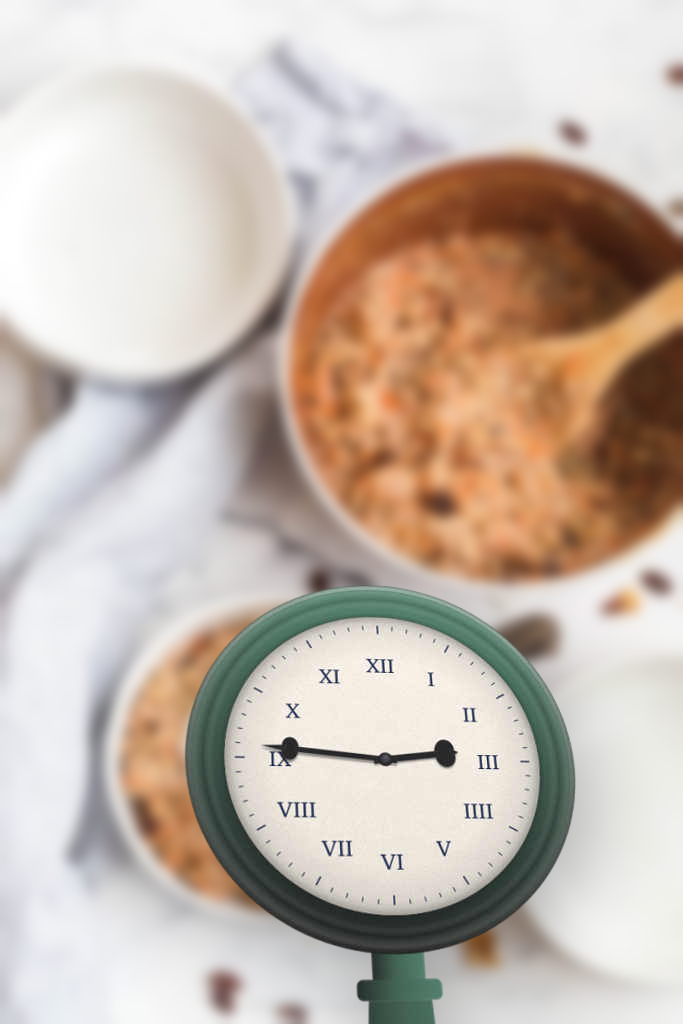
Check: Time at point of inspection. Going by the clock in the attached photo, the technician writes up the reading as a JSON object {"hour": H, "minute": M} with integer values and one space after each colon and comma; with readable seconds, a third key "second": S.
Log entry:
{"hour": 2, "minute": 46}
